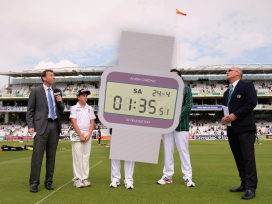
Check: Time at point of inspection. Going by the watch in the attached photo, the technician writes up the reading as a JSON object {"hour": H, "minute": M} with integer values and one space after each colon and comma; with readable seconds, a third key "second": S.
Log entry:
{"hour": 1, "minute": 35, "second": 51}
